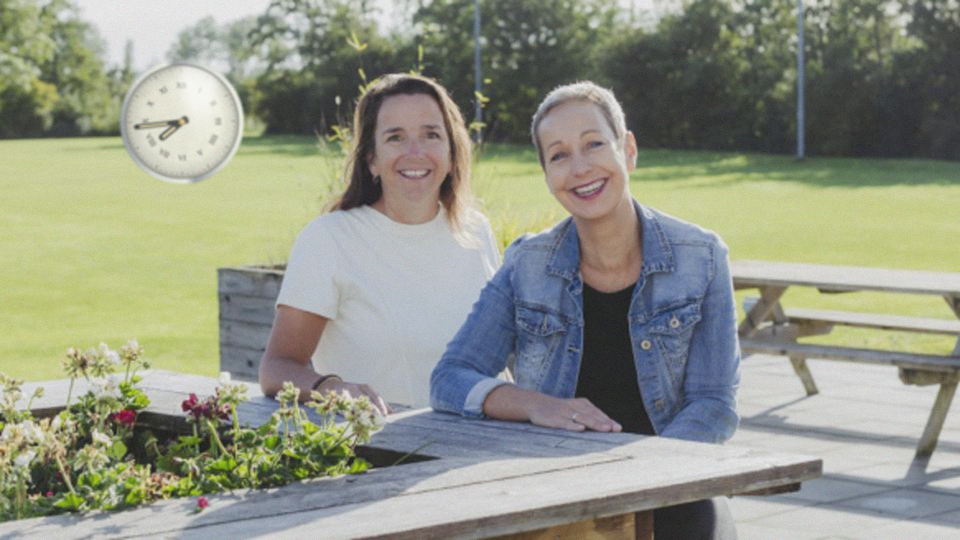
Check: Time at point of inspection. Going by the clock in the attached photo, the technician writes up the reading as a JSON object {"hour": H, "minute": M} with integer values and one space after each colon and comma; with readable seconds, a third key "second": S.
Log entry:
{"hour": 7, "minute": 44}
